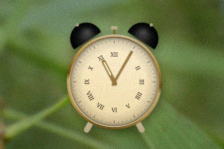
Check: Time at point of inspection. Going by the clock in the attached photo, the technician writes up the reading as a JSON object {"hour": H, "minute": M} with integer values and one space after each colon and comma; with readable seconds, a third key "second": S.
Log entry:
{"hour": 11, "minute": 5}
